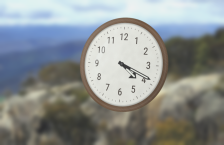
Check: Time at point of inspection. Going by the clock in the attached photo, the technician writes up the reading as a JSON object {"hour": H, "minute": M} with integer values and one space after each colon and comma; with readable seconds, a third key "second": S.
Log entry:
{"hour": 4, "minute": 19}
